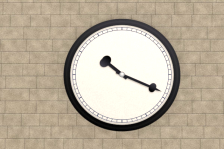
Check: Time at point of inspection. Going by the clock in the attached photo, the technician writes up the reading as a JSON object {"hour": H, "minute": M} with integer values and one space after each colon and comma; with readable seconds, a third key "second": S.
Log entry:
{"hour": 10, "minute": 19}
